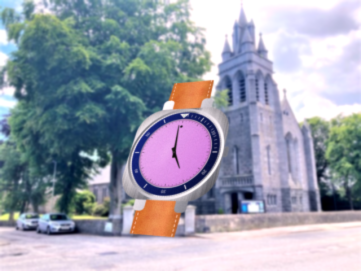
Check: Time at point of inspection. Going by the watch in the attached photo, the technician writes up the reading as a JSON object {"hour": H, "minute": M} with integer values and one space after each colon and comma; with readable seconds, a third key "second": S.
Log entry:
{"hour": 4, "minute": 59}
